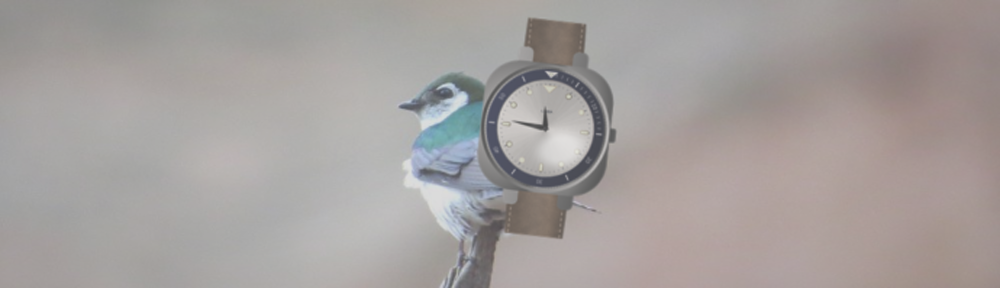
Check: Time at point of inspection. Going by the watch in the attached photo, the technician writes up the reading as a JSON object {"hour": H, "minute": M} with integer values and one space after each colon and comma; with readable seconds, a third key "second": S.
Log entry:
{"hour": 11, "minute": 46}
